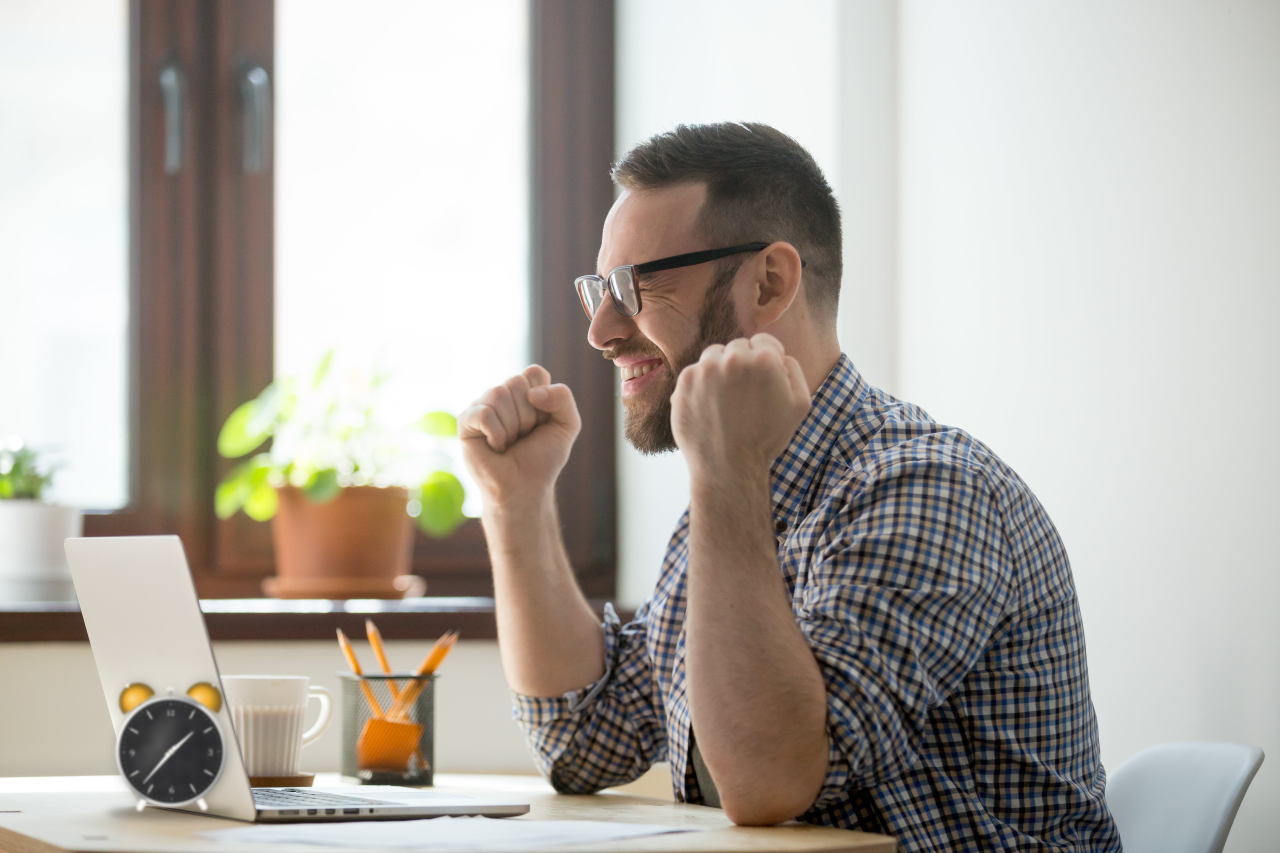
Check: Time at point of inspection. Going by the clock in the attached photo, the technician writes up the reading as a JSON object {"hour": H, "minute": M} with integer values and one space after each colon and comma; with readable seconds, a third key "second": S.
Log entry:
{"hour": 1, "minute": 37}
